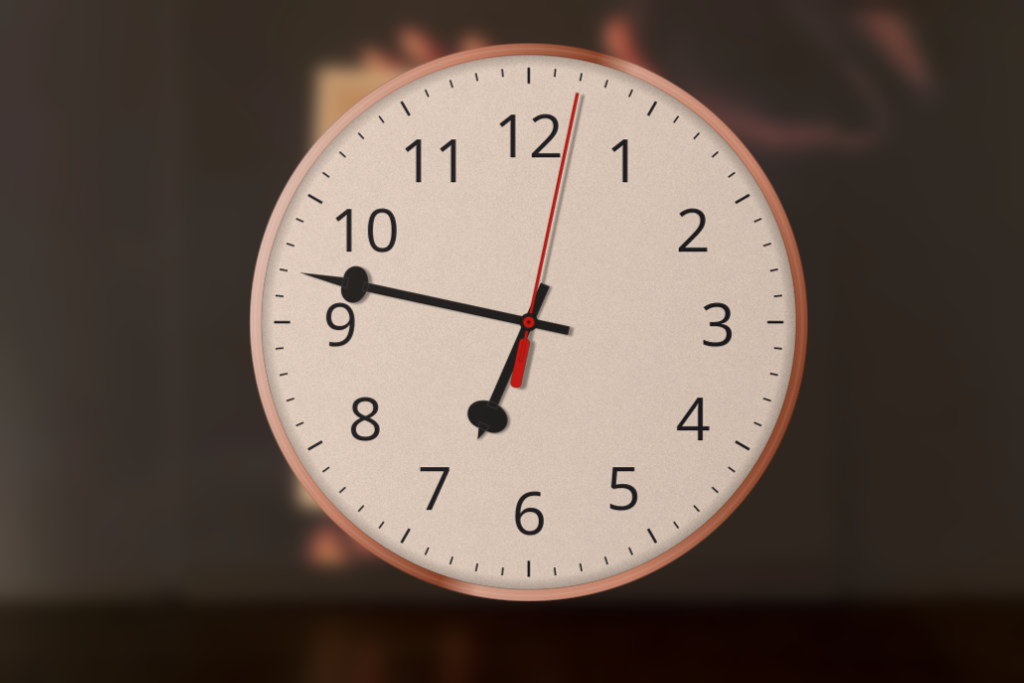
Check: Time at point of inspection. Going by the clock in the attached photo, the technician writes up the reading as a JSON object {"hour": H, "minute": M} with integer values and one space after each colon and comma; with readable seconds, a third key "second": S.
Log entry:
{"hour": 6, "minute": 47, "second": 2}
